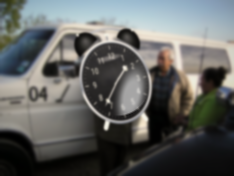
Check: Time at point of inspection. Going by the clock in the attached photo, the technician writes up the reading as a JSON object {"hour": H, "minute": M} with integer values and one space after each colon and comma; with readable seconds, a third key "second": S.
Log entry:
{"hour": 1, "minute": 37}
